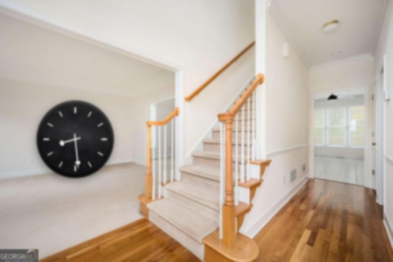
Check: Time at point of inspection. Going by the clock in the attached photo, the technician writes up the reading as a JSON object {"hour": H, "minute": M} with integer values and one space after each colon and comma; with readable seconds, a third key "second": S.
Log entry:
{"hour": 8, "minute": 29}
